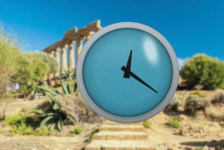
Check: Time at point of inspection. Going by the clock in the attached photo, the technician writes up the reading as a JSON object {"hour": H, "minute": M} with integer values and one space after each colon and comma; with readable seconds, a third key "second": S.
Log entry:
{"hour": 12, "minute": 21}
